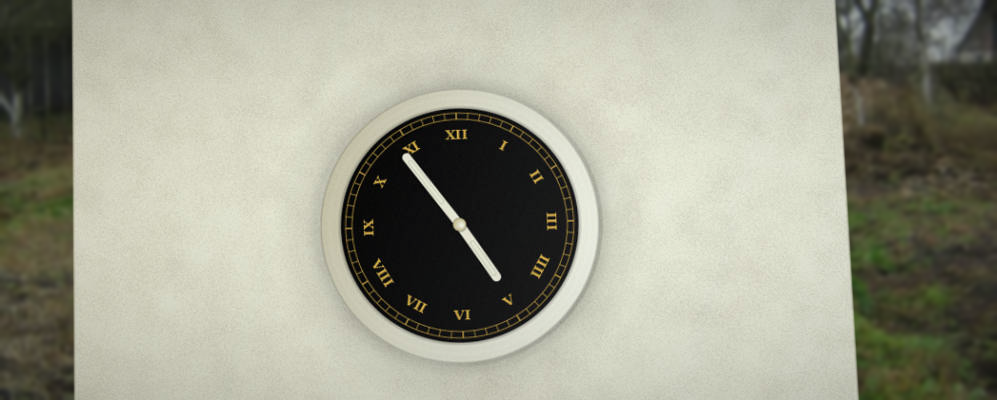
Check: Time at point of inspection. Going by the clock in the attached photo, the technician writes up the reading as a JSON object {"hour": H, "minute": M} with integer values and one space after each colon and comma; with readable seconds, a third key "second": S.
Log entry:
{"hour": 4, "minute": 54}
